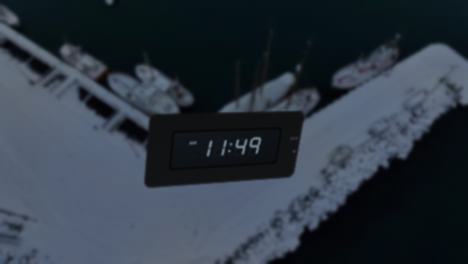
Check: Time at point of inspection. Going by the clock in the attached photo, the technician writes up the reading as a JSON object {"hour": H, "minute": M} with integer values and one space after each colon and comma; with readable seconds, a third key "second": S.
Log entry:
{"hour": 11, "minute": 49}
